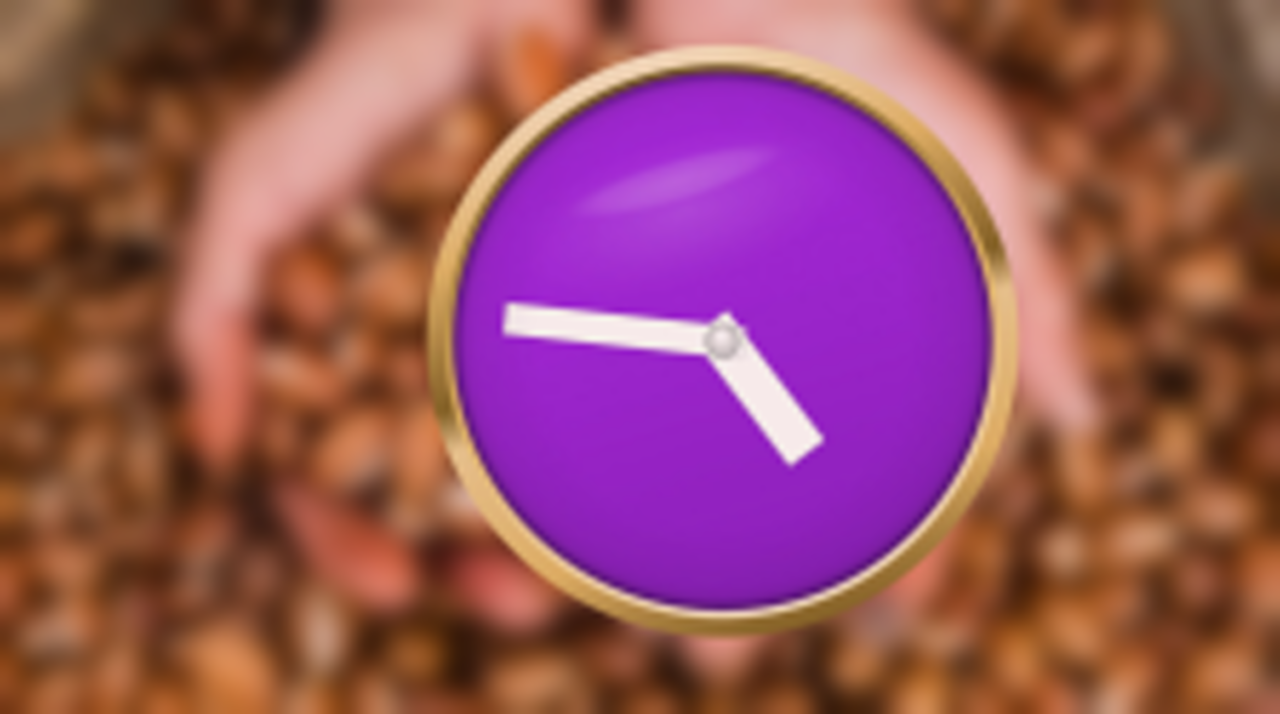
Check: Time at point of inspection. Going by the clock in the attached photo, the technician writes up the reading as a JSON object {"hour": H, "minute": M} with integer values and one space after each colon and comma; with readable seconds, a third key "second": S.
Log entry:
{"hour": 4, "minute": 46}
